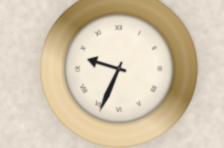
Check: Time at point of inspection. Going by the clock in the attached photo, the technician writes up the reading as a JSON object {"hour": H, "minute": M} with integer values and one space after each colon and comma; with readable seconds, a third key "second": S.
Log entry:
{"hour": 9, "minute": 34}
